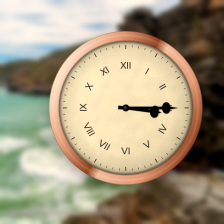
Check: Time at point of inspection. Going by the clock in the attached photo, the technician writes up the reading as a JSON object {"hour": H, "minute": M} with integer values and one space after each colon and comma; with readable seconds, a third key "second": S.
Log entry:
{"hour": 3, "minute": 15}
